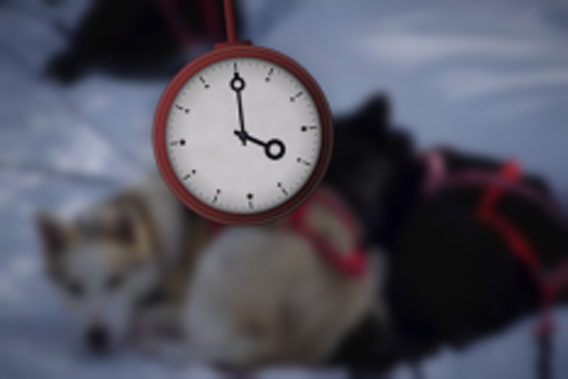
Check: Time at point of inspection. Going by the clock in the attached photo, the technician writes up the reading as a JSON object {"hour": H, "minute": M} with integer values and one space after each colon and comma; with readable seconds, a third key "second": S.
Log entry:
{"hour": 4, "minute": 0}
